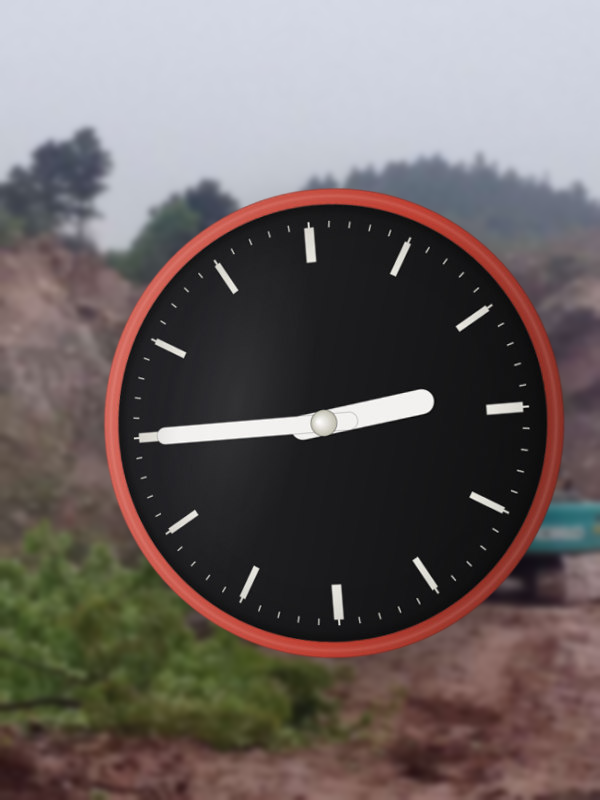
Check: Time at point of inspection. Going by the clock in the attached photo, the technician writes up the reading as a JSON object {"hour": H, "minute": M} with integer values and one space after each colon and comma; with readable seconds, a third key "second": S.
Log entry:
{"hour": 2, "minute": 45}
